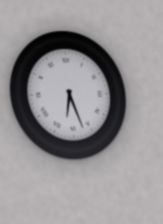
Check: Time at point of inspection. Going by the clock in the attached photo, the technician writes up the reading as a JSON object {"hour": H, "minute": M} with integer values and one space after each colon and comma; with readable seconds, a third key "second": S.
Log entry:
{"hour": 6, "minute": 27}
